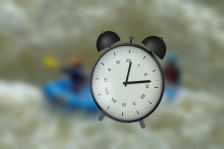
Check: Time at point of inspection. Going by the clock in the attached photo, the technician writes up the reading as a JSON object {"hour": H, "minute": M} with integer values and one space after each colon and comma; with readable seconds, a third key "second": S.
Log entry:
{"hour": 12, "minute": 13}
